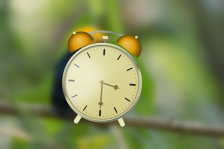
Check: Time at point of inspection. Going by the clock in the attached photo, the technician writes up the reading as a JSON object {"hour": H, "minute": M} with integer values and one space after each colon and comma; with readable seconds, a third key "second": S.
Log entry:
{"hour": 3, "minute": 30}
